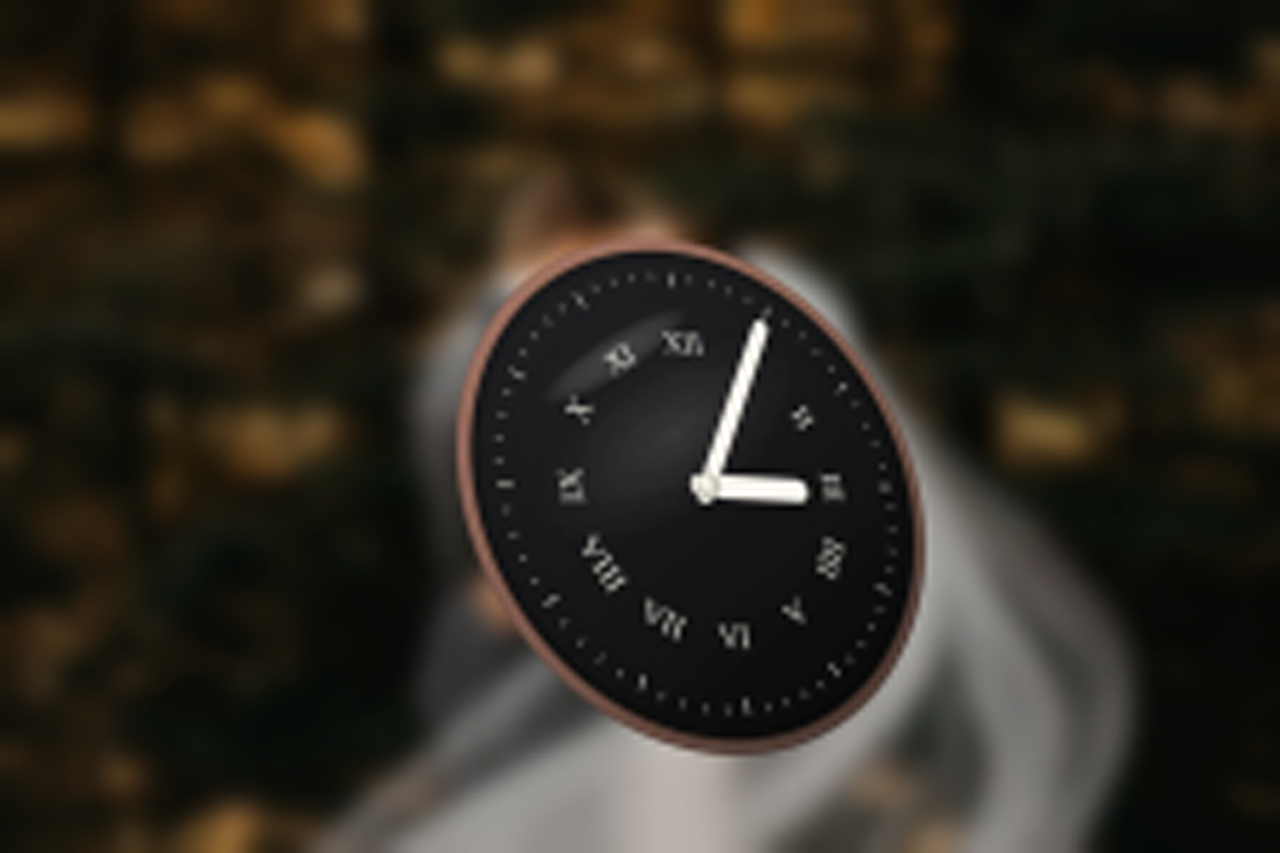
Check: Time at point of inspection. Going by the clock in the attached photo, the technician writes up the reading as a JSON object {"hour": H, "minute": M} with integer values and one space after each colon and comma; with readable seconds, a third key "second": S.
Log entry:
{"hour": 3, "minute": 5}
